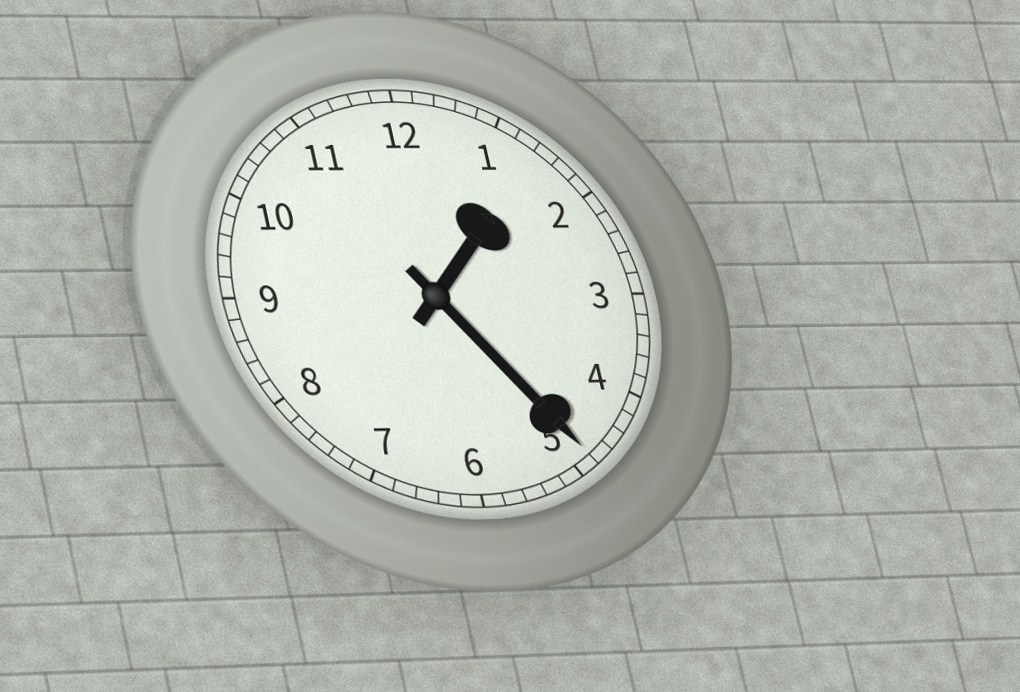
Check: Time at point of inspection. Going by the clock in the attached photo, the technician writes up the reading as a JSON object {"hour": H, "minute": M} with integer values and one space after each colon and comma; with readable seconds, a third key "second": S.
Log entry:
{"hour": 1, "minute": 24}
